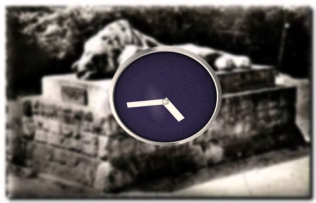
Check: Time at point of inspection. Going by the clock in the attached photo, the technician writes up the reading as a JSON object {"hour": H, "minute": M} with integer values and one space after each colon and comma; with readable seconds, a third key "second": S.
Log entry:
{"hour": 4, "minute": 44}
